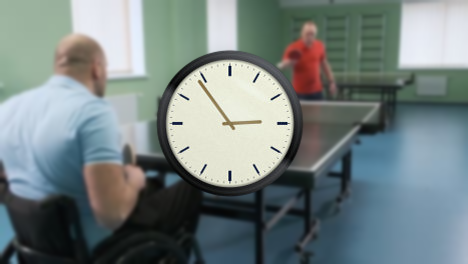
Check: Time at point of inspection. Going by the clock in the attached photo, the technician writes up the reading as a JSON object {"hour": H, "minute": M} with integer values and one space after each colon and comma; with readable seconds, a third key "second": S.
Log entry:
{"hour": 2, "minute": 54}
